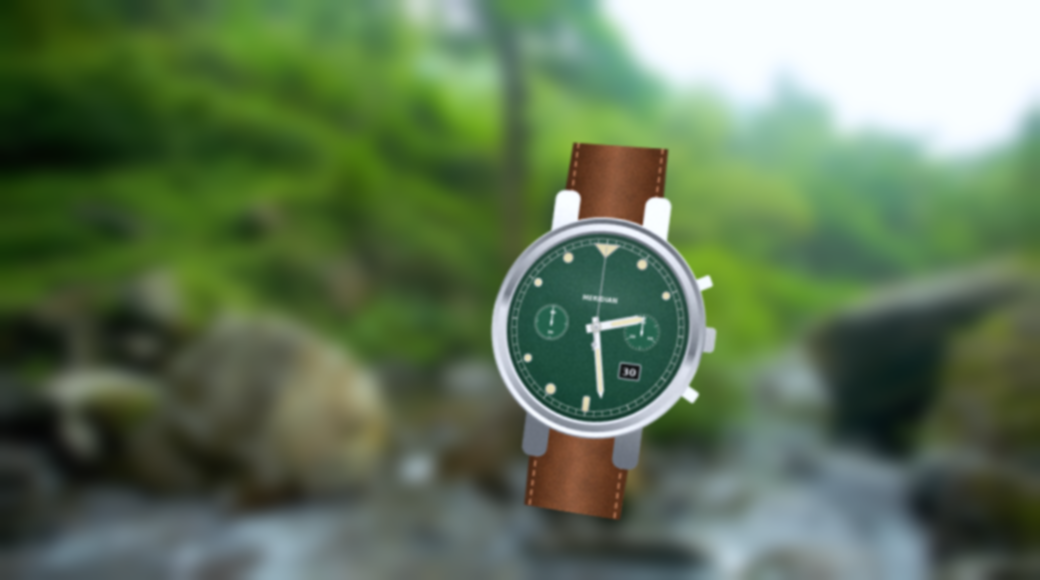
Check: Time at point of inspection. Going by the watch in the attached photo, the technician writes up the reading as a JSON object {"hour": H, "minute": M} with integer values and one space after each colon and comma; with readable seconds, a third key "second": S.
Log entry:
{"hour": 2, "minute": 28}
